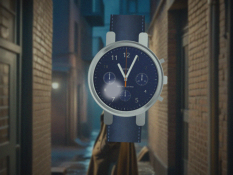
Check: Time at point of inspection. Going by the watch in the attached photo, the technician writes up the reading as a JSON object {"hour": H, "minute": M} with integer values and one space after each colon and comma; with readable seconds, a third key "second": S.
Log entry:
{"hour": 11, "minute": 4}
